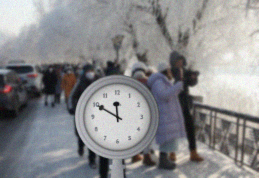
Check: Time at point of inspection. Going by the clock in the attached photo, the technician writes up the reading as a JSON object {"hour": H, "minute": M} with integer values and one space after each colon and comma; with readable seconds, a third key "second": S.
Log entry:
{"hour": 11, "minute": 50}
